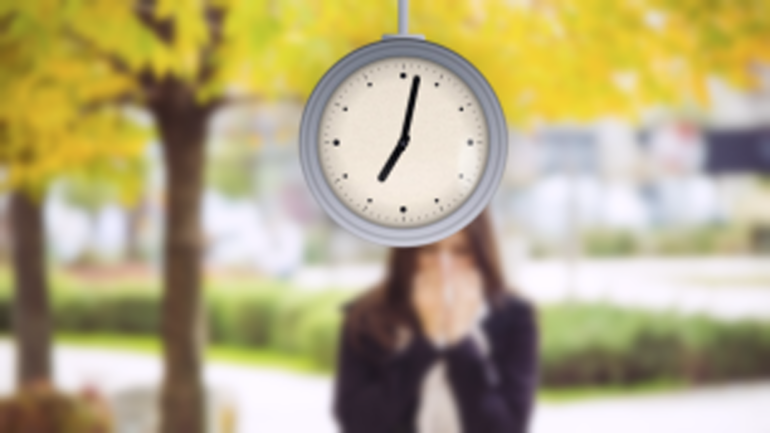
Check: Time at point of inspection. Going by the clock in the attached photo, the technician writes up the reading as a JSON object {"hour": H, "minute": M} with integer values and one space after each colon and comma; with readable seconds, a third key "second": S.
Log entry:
{"hour": 7, "minute": 2}
